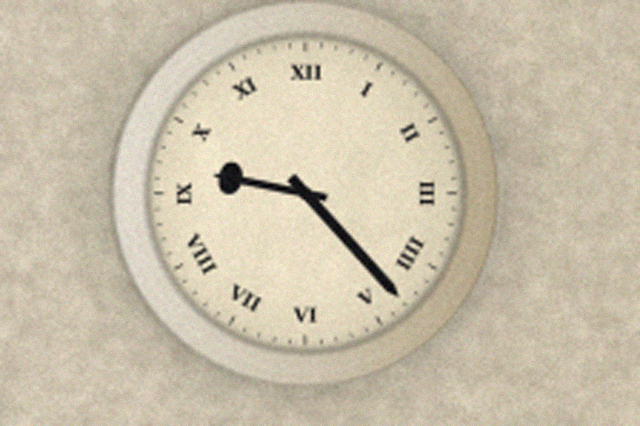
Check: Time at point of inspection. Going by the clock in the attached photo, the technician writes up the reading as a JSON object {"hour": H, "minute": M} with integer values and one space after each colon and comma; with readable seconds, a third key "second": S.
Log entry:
{"hour": 9, "minute": 23}
